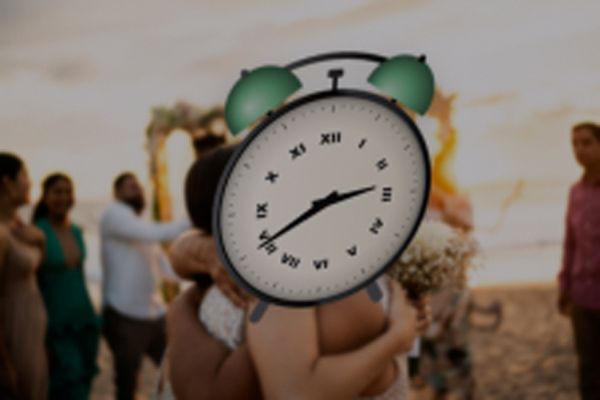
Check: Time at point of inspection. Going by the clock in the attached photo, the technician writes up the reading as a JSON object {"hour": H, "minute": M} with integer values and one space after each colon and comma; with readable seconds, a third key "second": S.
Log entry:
{"hour": 2, "minute": 40}
